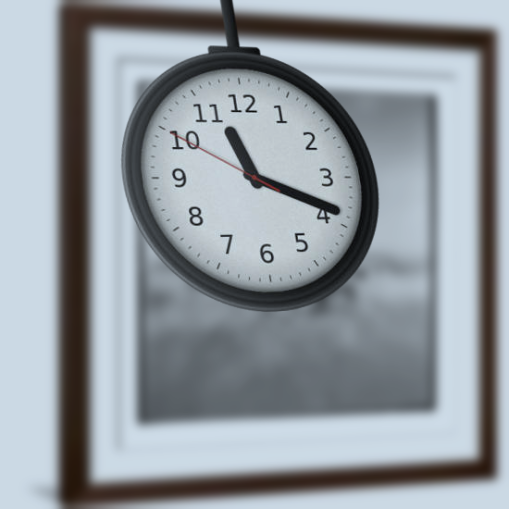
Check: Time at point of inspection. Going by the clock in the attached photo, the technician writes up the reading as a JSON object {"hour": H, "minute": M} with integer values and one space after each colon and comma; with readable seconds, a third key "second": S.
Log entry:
{"hour": 11, "minute": 18, "second": 50}
